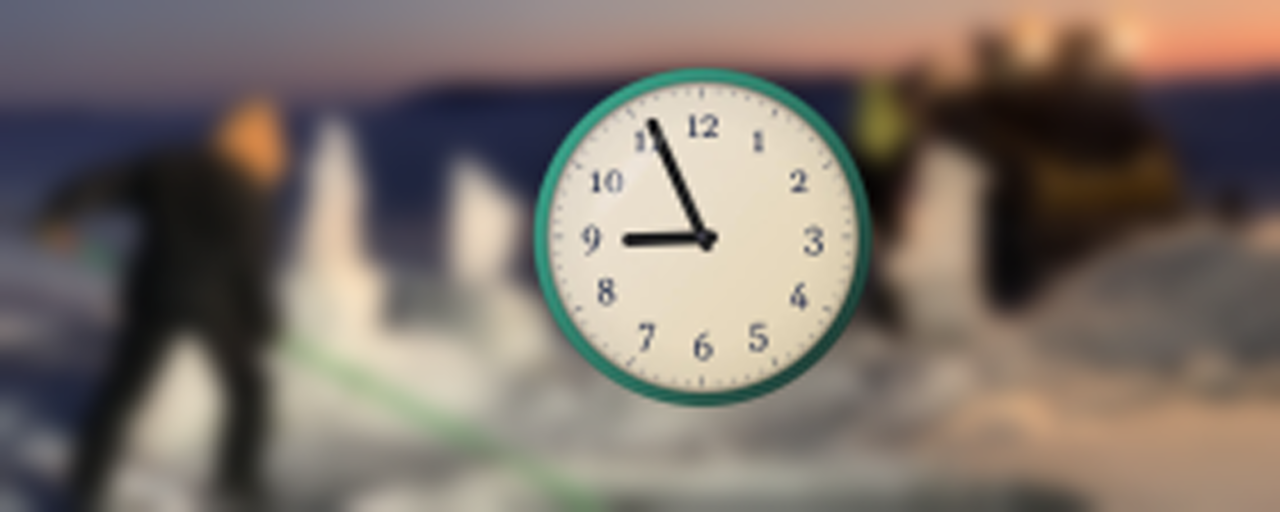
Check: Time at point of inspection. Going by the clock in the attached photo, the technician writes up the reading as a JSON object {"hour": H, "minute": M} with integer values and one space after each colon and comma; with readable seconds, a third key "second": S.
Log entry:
{"hour": 8, "minute": 56}
